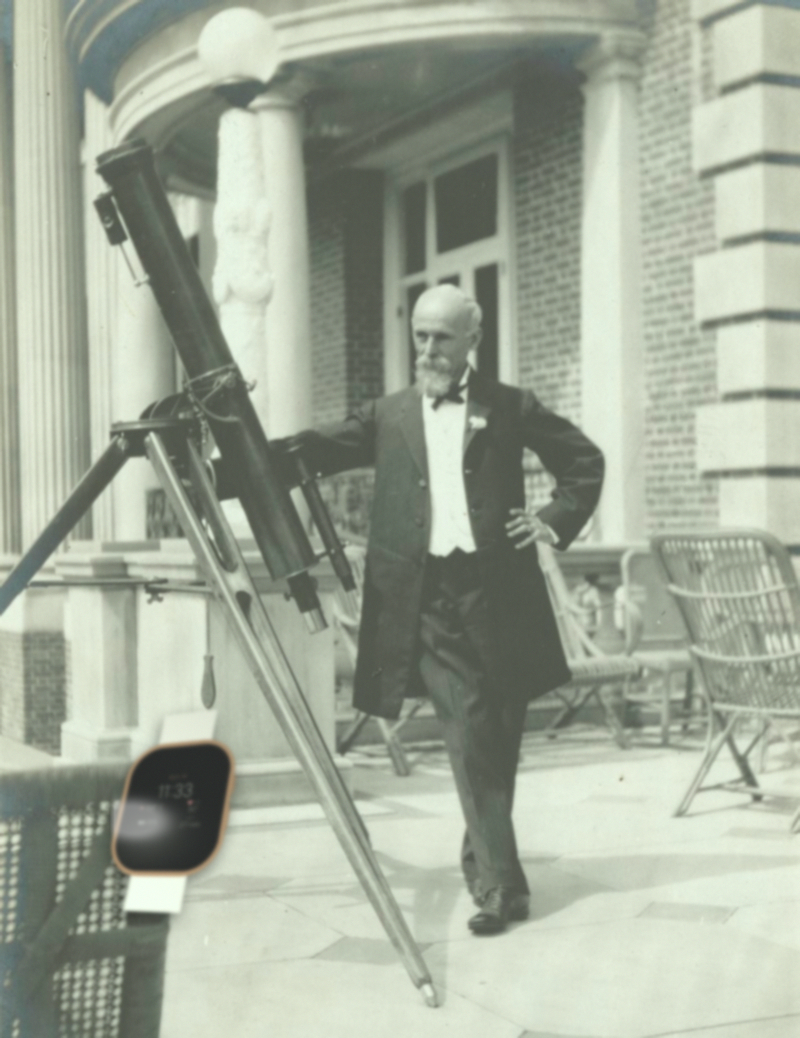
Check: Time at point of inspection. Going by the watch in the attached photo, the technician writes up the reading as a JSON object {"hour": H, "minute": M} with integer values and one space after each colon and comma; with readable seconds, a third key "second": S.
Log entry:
{"hour": 11, "minute": 33}
